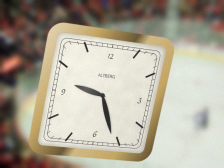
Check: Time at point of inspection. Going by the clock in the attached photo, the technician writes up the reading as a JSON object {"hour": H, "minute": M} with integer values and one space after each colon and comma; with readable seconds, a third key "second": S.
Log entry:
{"hour": 9, "minute": 26}
